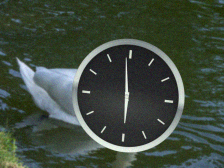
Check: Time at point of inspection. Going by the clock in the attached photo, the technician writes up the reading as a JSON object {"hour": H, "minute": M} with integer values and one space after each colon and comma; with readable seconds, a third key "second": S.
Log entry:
{"hour": 5, "minute": 59}
